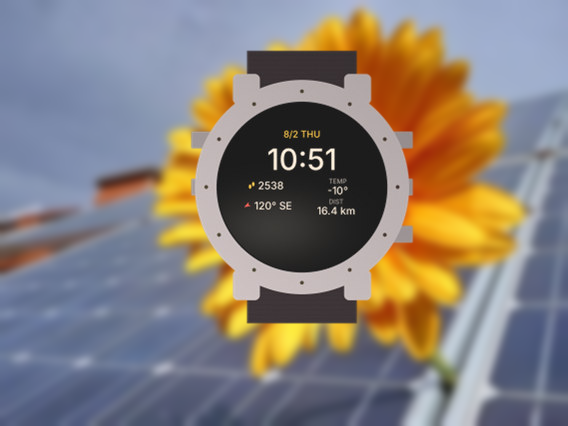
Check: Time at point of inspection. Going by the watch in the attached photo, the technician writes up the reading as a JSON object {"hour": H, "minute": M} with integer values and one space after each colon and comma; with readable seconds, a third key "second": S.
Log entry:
{"hour": 10, "minute": 51}
